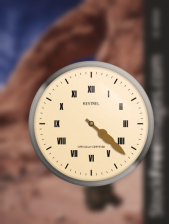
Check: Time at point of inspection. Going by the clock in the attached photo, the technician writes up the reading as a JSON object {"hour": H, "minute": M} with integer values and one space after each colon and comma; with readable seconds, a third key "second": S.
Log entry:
{"hour": 4, "minute": 22}
